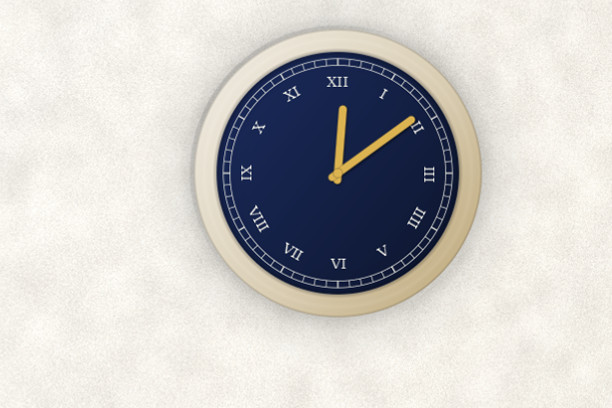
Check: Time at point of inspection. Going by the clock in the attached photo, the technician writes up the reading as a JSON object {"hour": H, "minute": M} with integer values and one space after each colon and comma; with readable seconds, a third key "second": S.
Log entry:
{"hour": 12, "minute": 9}
